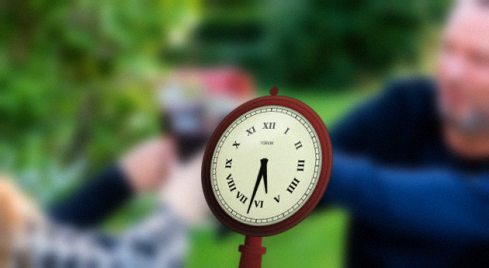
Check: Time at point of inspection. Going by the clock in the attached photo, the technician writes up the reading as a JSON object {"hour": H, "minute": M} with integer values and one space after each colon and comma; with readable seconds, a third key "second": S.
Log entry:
{"hour": 5, "minute": 32}
